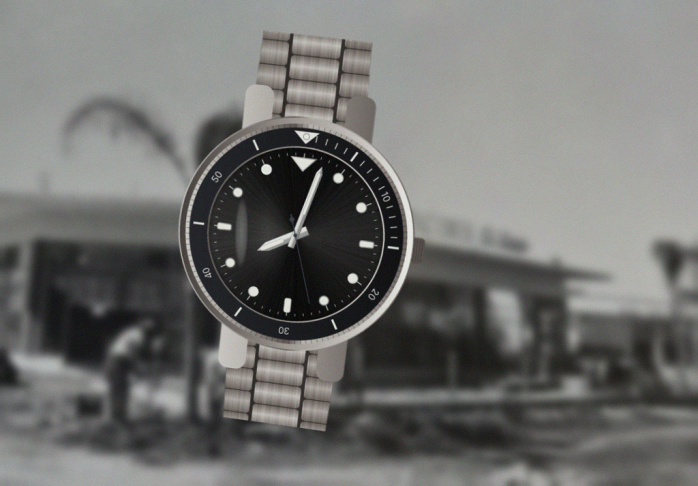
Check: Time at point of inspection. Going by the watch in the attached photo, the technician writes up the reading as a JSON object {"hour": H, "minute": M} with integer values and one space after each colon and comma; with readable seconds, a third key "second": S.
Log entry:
{"hour": 8, "minute": 2, "second": 27}
